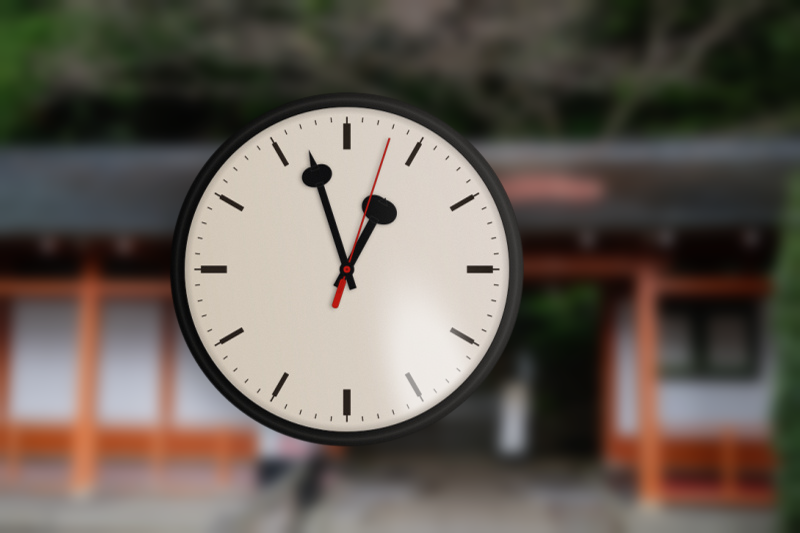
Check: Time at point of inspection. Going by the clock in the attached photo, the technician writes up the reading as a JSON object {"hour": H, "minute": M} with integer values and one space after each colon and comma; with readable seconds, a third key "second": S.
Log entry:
{"hour": 12, "minute": 57, "second": 3}
